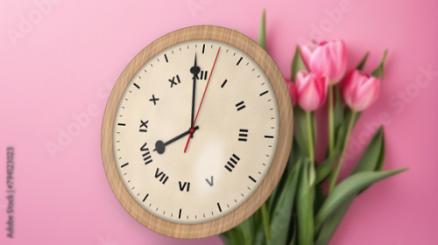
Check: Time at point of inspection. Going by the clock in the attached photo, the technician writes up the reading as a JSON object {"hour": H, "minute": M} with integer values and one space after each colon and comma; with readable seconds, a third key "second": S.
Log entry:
{"hour": 7, "minute": 59, "second": 2}
